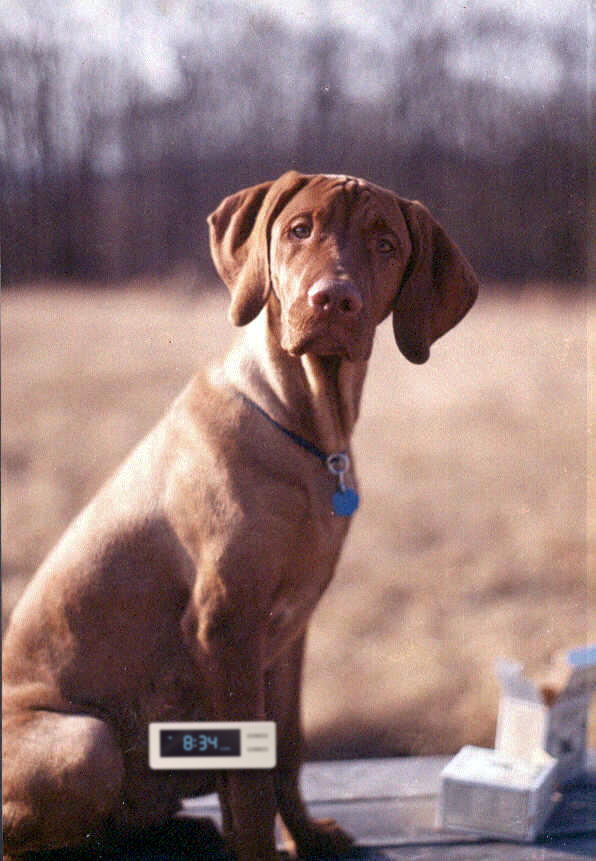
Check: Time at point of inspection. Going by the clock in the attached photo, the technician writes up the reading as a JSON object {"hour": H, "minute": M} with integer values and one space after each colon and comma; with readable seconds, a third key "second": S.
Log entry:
{"hour": 8, "minute": 34}
